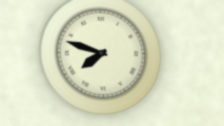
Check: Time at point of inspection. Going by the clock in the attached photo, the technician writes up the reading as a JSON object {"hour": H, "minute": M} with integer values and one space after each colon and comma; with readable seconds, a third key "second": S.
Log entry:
{"hour": 7, "minute": 48}
